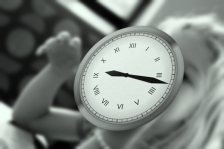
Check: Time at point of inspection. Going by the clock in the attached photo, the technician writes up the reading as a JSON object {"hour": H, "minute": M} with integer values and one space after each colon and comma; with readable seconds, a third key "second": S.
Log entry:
{"hour": 9, "minute": 17}
